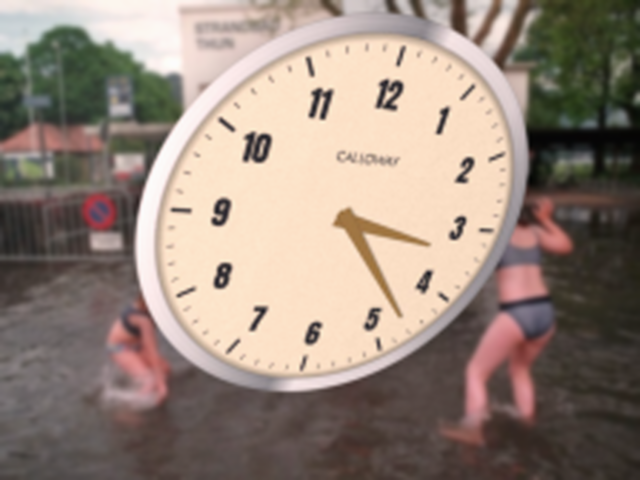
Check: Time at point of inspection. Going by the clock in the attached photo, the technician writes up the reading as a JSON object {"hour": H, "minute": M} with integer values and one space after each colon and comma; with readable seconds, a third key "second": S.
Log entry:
{"hour": 3, "minute": 23}
